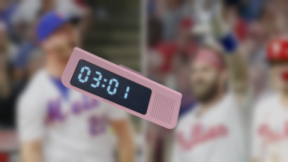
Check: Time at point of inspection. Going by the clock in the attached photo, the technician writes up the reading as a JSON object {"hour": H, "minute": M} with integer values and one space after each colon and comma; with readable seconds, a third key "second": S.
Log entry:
{"hour": 3, "minute": 1}
